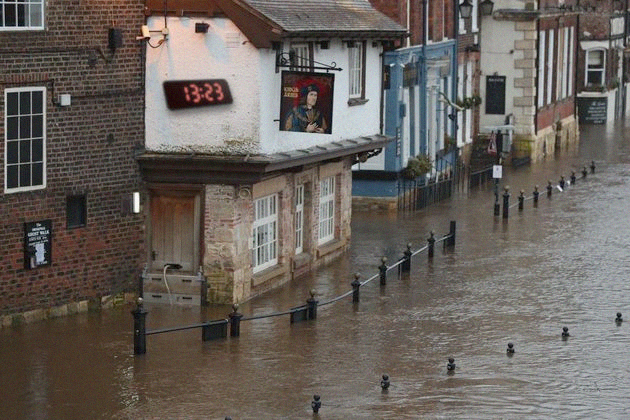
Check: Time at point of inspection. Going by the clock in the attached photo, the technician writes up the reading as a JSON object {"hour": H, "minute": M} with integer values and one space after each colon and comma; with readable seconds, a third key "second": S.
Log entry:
{"hour": 13, "minute": 23}
